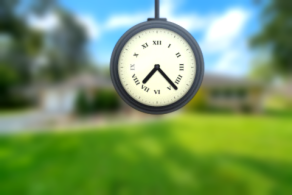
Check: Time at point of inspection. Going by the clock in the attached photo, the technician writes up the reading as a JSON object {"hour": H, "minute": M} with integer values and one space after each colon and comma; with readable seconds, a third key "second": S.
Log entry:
{"hour": 7, "minute": 23}
